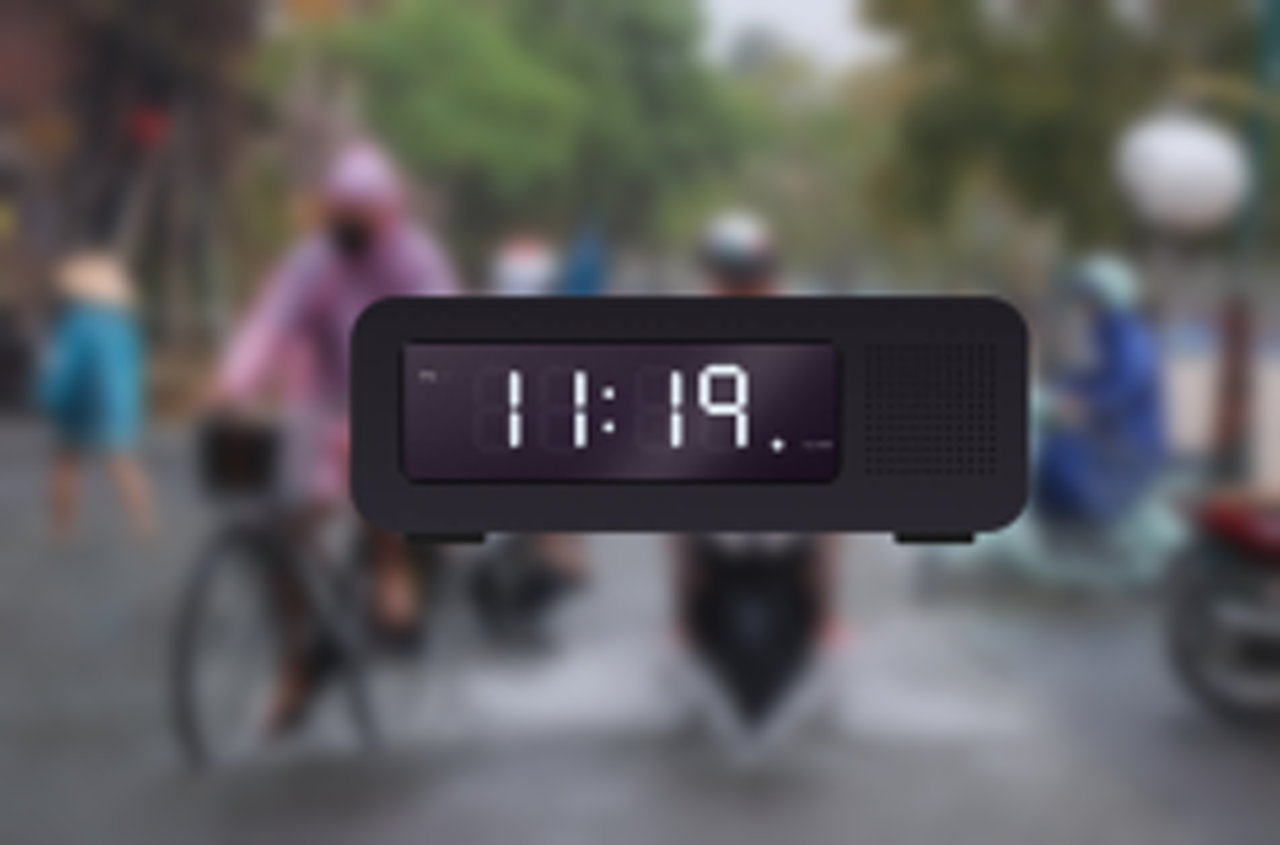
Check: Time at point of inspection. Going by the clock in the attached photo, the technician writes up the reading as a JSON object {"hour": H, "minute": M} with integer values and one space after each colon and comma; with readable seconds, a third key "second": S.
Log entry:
{"hour": 11, "minute": 19}
